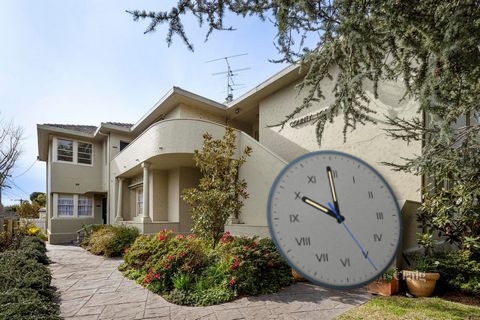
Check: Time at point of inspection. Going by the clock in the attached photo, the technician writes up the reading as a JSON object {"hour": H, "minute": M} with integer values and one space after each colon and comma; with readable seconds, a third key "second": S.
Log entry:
{"hour": 9, "minute": 59, "second": 25}
